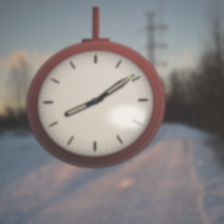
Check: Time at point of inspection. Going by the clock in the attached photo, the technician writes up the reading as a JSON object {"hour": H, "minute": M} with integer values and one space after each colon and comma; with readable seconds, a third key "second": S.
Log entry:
{"hour": 8, "minute": 9}
